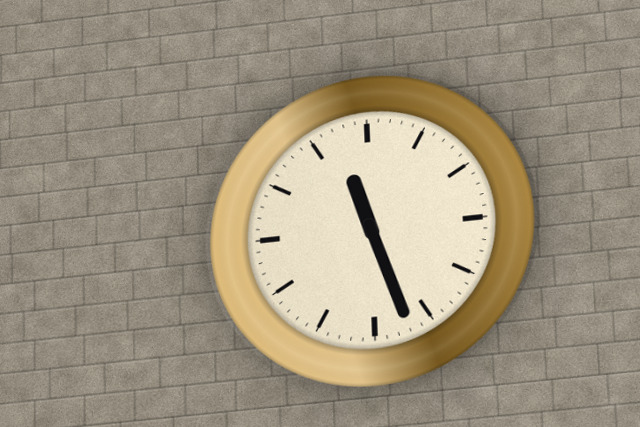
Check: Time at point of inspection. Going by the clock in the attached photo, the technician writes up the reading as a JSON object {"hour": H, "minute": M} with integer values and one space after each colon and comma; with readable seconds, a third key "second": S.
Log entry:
{"hour": 11, "minute": 27}
